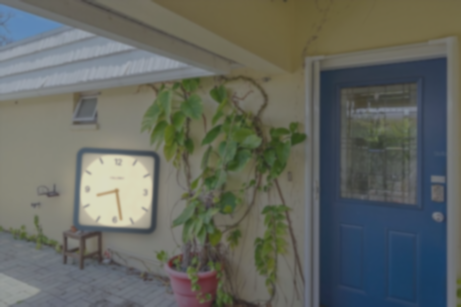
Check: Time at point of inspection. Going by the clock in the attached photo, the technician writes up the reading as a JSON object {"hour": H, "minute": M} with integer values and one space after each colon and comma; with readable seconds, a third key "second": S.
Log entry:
{"hour": 8, "minute": 28}
